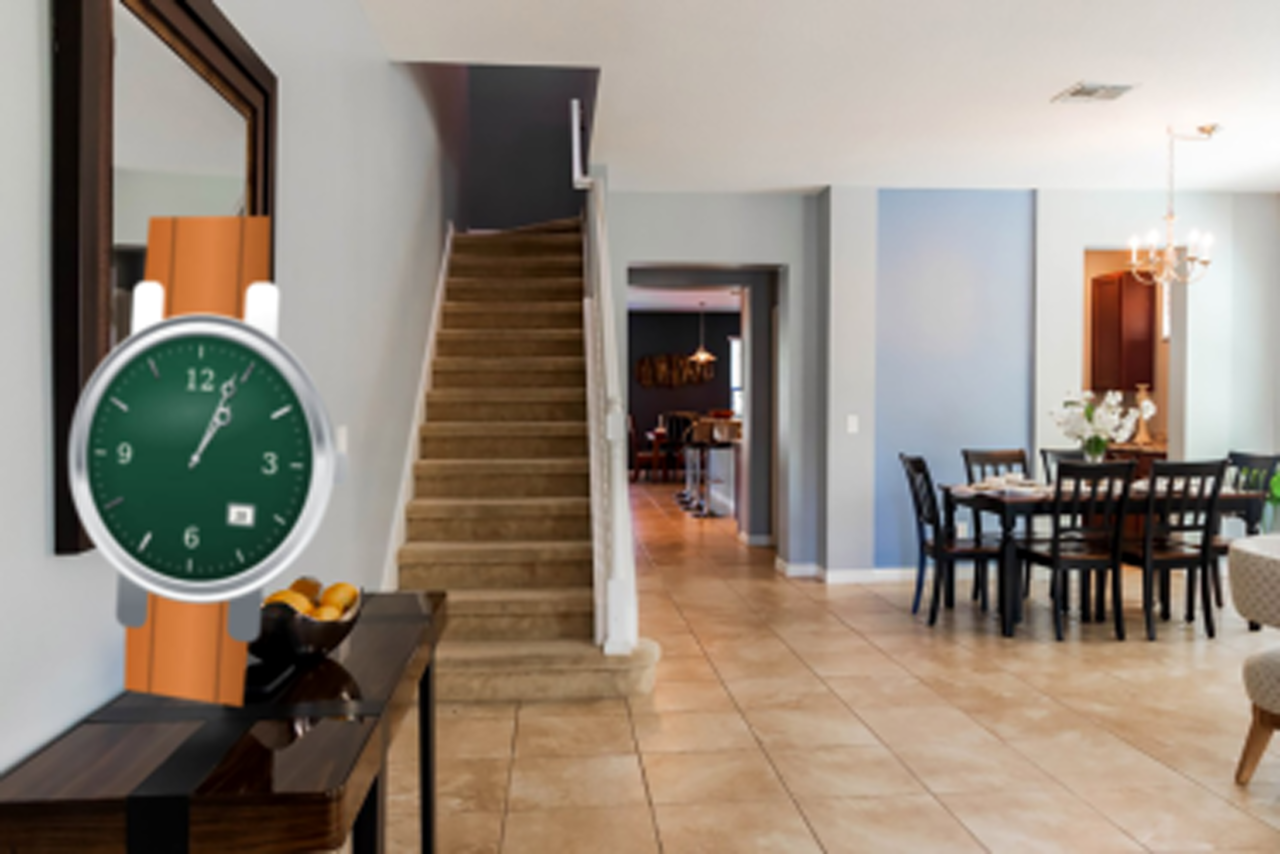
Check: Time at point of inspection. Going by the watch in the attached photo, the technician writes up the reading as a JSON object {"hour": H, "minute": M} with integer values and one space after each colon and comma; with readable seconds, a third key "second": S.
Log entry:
{"hour": 1, "minute": 4}
